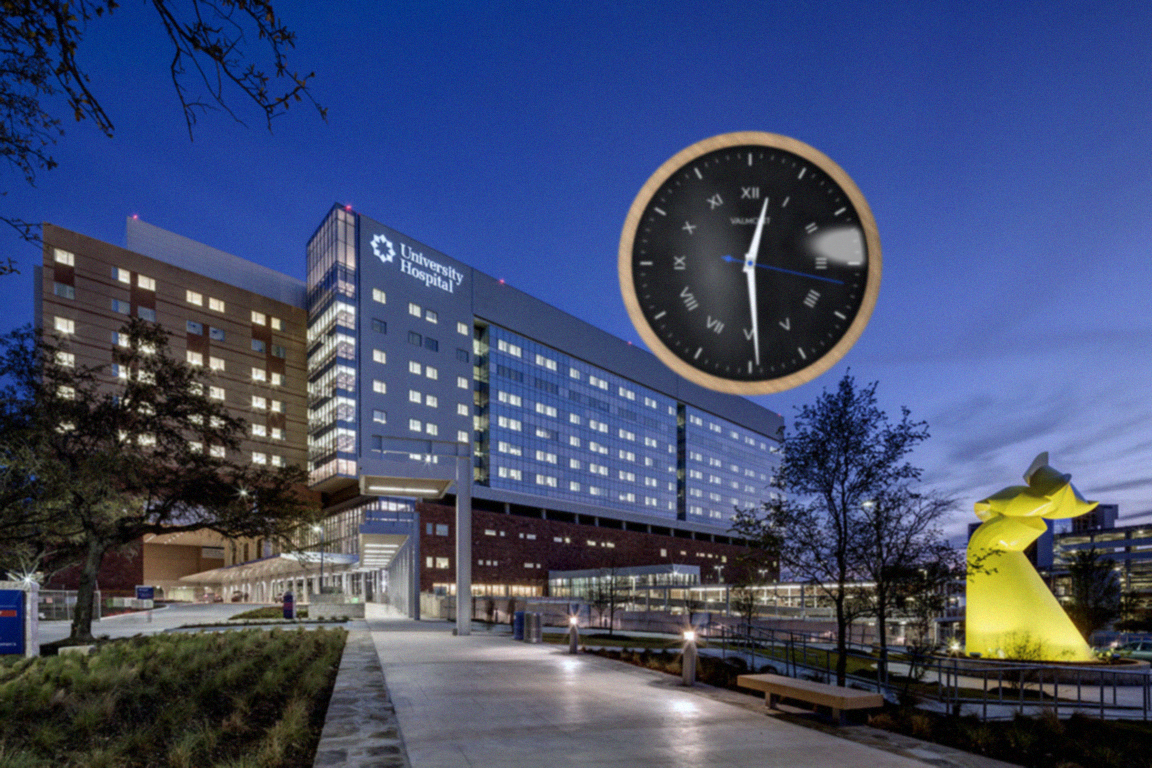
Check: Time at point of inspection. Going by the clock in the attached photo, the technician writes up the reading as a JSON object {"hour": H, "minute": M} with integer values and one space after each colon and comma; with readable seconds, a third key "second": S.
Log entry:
{"hour": 12, "minute": 29, "second": 17}
